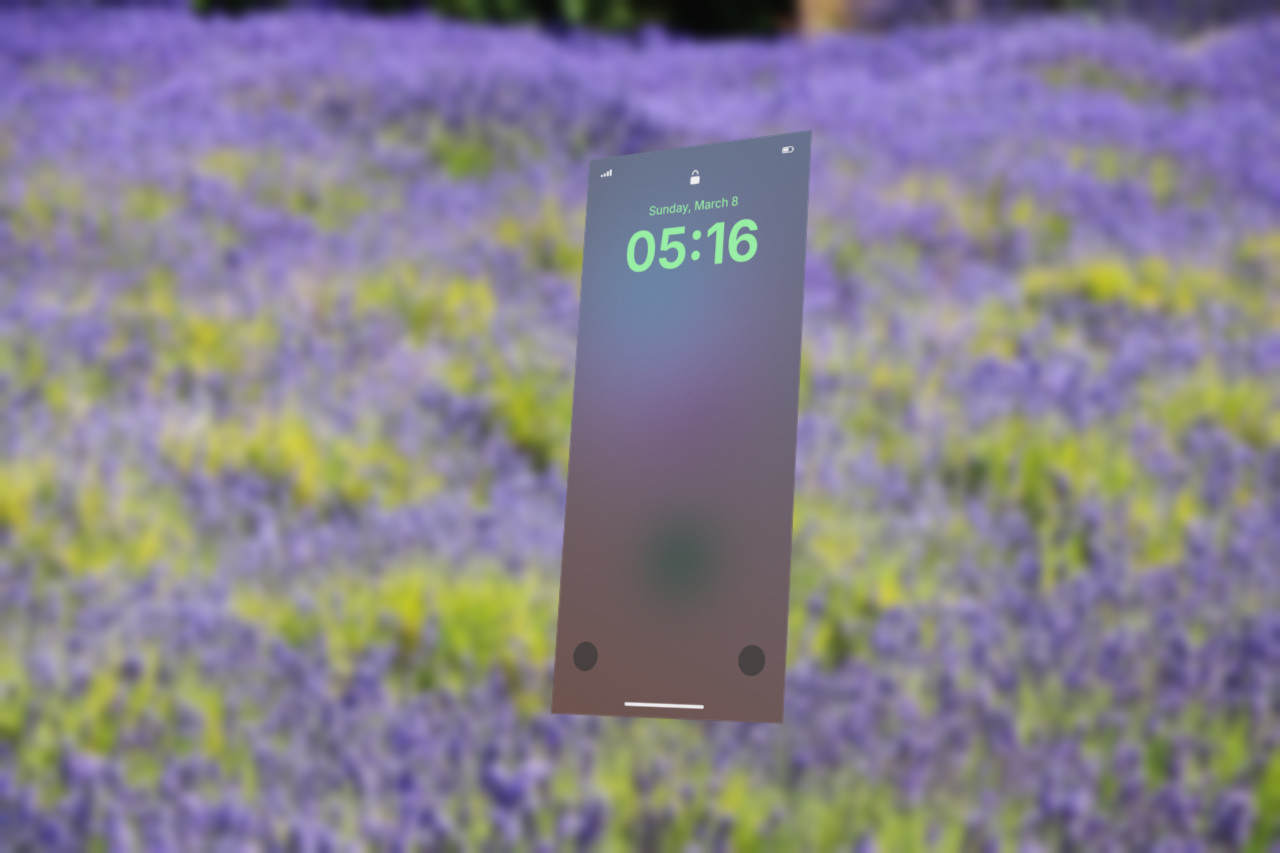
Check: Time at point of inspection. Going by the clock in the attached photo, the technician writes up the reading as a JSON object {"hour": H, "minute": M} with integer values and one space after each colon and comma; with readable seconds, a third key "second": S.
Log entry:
{"hour": 5, "minute": 16}
